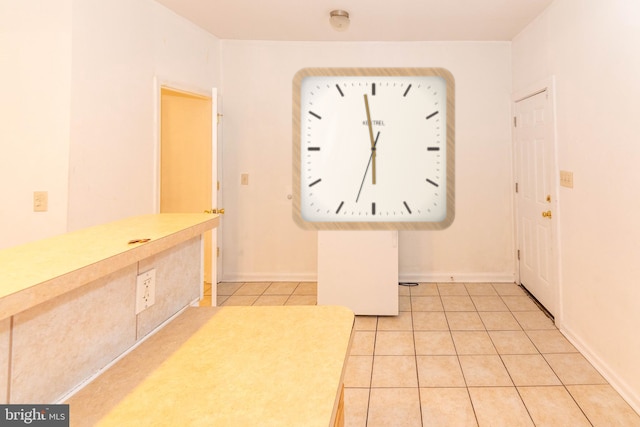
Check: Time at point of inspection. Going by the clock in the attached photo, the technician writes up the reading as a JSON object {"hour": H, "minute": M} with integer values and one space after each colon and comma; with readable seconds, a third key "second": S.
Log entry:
{"hour": 5, "minute": 58, "second": 33}
